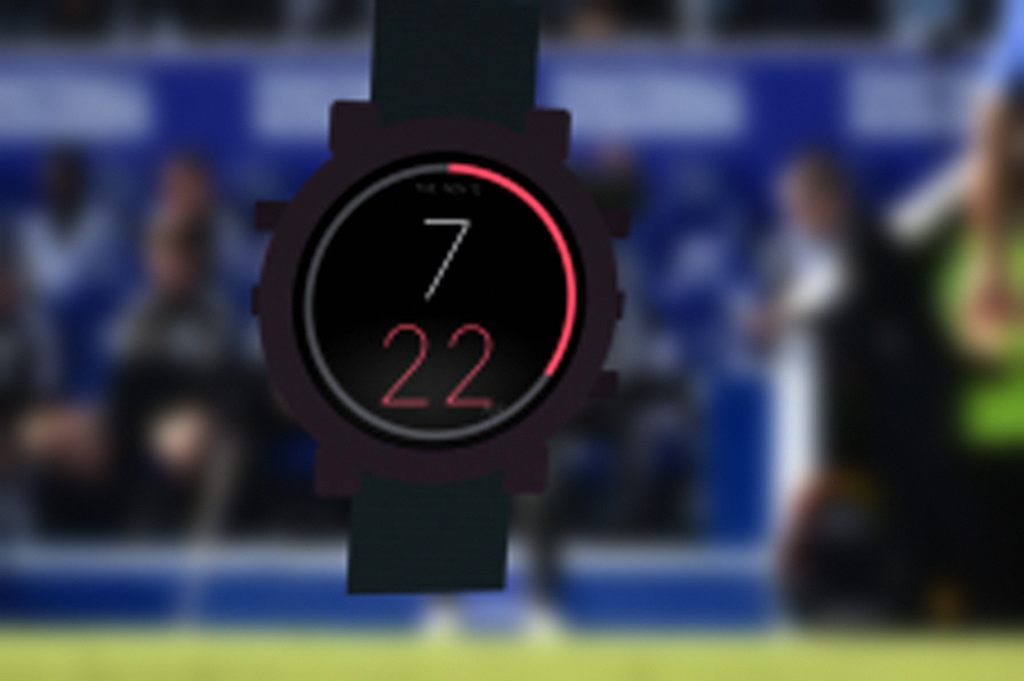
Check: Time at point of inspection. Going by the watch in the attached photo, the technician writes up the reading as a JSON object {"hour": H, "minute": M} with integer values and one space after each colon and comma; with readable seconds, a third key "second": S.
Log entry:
{"hour": 7, "minute": 22}
